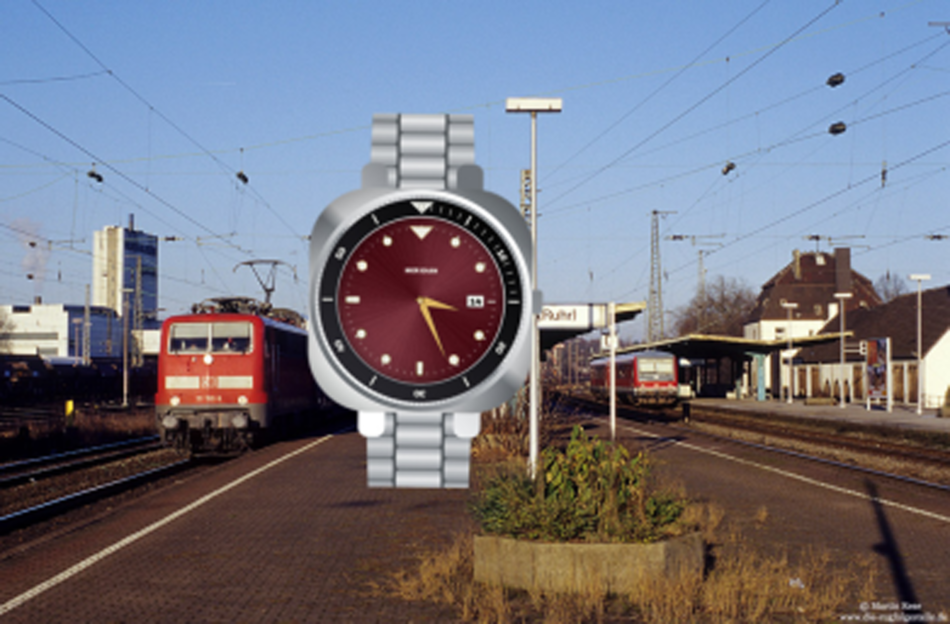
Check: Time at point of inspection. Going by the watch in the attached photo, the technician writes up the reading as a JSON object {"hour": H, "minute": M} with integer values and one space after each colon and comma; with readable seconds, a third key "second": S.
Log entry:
{"hour": 3, "minute": 26}
